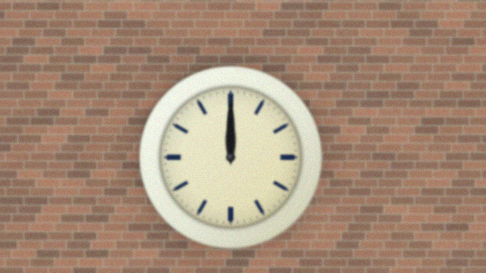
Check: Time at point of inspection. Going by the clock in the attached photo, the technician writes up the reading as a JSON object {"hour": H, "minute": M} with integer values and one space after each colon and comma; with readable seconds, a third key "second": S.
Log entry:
{"hour": 12, "minute": 0}
